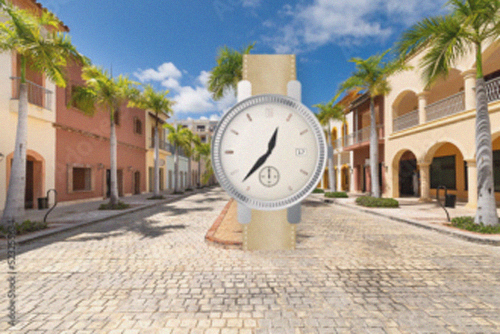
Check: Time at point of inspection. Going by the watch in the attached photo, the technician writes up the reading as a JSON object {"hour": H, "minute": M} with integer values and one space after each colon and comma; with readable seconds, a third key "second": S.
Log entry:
{"hour": 12, "minute": 37}
